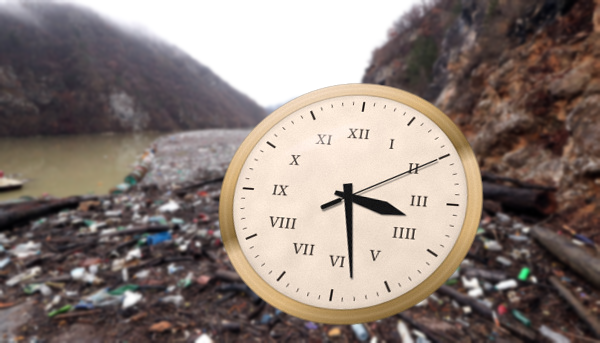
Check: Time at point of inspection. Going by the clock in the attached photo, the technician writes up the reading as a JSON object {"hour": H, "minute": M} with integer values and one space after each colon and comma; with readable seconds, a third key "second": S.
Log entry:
{"hour": 3, "minute": 28, "second": 10}
